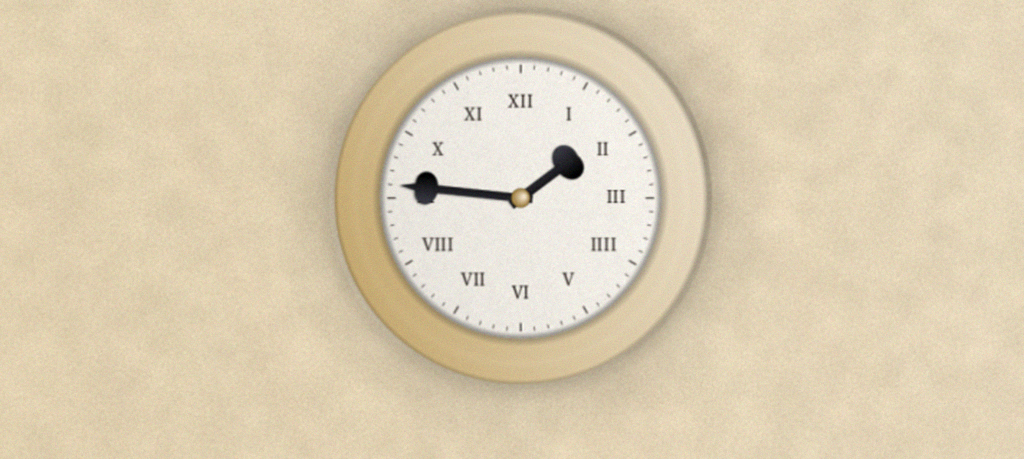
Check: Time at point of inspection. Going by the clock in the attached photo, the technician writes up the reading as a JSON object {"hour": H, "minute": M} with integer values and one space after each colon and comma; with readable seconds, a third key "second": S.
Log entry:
{"hour": 1, "minute": 46}
